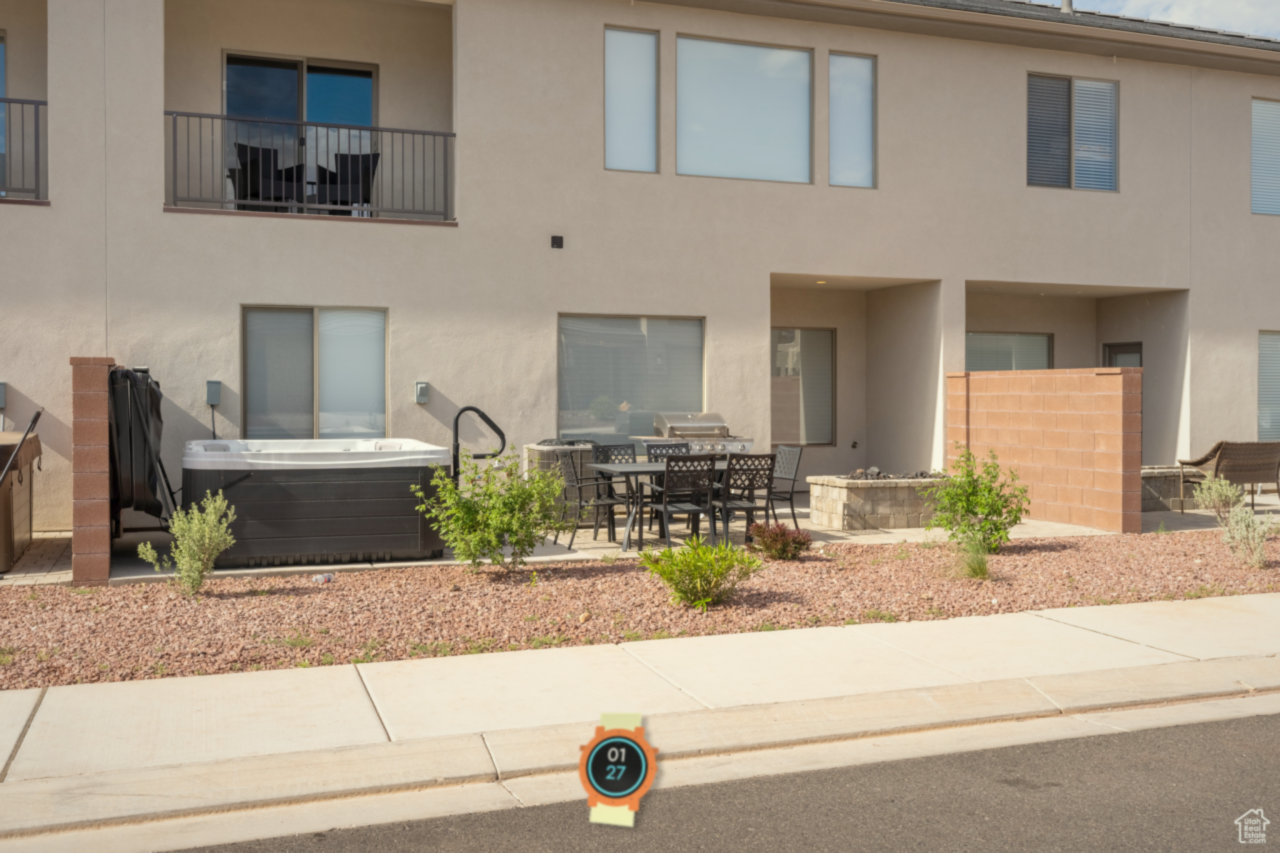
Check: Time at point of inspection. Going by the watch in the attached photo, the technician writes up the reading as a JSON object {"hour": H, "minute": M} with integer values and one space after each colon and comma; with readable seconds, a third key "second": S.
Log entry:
{"hour": 1, "minute": 27}
